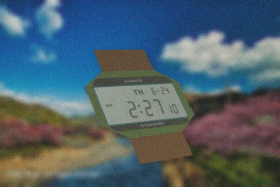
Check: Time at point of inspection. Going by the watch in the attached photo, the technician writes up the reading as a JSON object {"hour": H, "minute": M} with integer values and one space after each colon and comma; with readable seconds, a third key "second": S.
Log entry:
{"hour": 2, "minute": 27, "second": 10}
